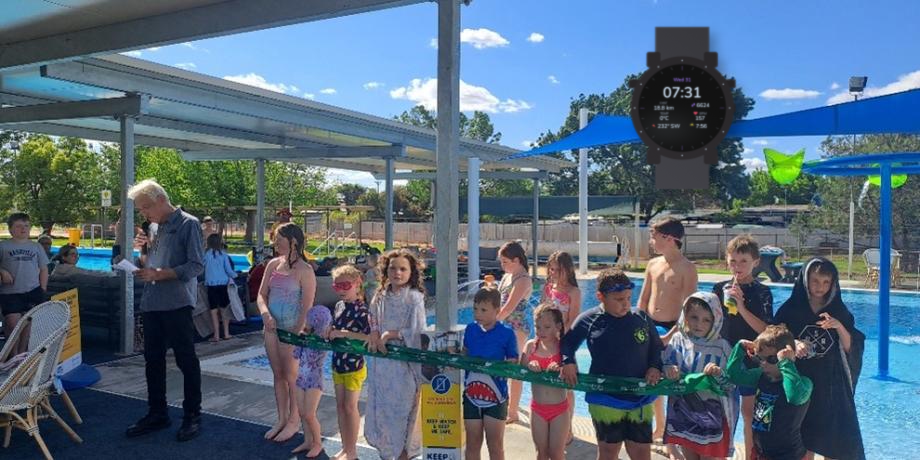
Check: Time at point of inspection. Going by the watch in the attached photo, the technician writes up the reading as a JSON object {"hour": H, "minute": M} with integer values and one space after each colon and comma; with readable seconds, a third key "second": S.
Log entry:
{"hour": 7, "minute": 31}
